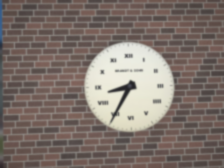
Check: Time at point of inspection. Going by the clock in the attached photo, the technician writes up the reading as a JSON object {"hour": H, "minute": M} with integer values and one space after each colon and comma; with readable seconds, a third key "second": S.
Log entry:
{"hour": 8, "minute": 35}
